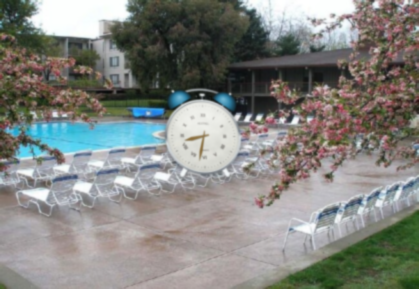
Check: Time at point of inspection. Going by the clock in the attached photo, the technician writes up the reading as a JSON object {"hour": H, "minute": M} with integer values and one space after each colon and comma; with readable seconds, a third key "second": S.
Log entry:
{"hour": 8, "minute": 32}
